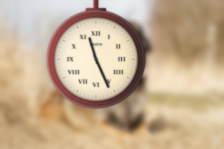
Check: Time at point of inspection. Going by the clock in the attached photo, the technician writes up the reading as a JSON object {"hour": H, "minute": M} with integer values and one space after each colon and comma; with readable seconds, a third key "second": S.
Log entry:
{"hour": 11, "minute": 26}
